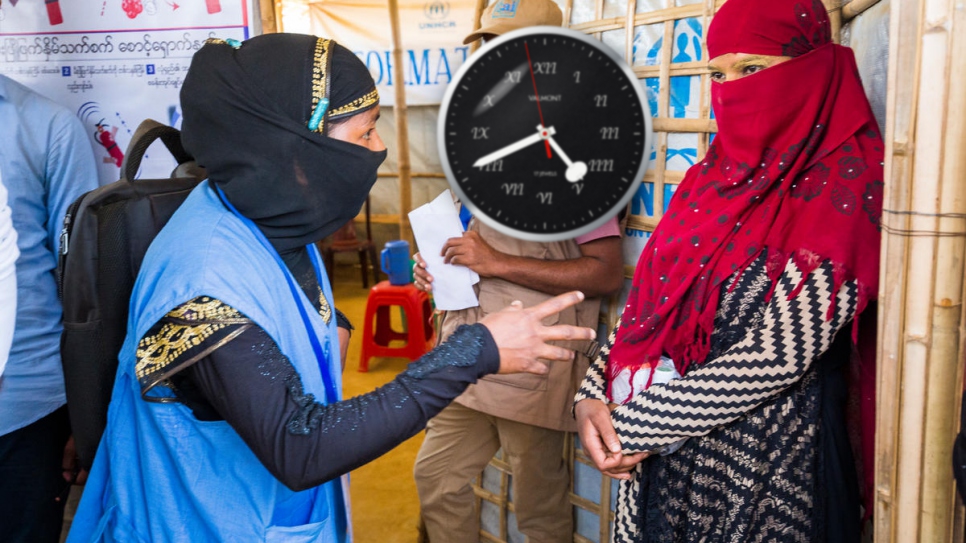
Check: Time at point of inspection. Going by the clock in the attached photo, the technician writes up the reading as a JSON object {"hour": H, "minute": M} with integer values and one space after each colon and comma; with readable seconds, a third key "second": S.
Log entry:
{"hour": 4, "minute": 40, "second": 58}
